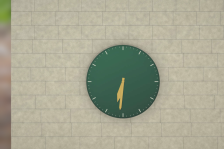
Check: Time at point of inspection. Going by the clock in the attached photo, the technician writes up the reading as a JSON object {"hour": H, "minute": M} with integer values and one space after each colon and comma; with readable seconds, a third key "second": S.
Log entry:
{"hour": 6, "minute": 31}
